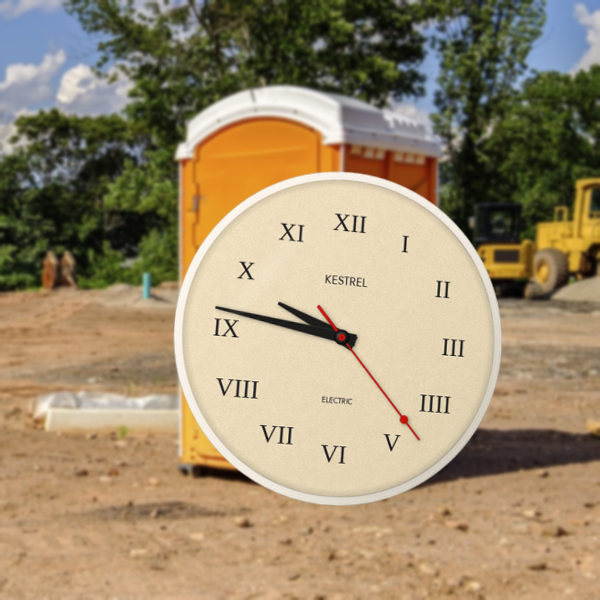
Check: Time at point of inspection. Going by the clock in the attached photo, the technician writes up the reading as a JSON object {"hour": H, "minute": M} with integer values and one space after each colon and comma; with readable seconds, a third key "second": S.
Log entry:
{"hour": 9, "minute": 46, "second": 23}
